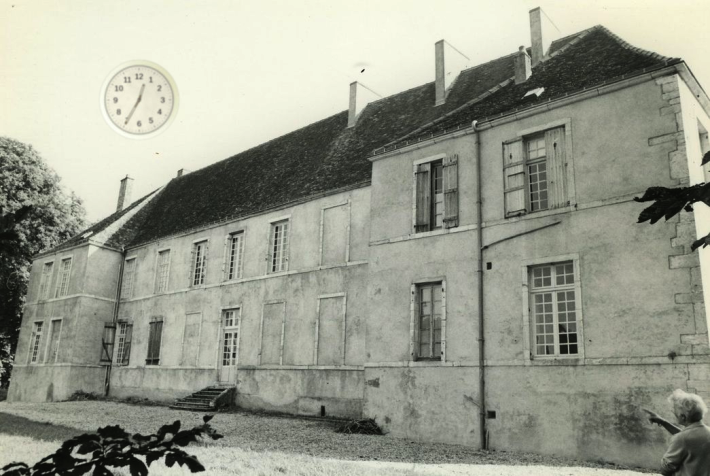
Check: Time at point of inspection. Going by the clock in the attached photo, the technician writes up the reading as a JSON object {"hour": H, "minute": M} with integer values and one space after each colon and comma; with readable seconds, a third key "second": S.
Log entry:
{"hour": 12, "minute": 35}
